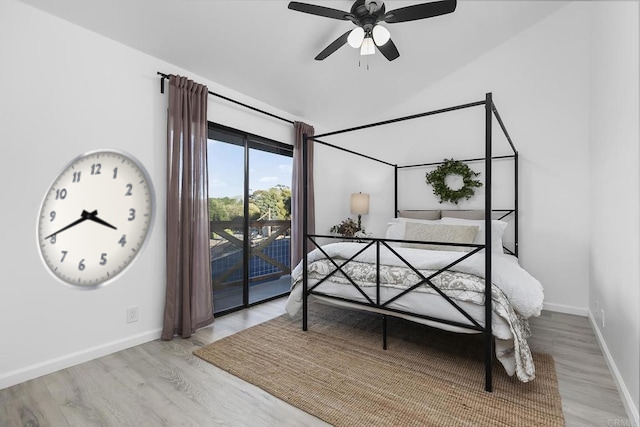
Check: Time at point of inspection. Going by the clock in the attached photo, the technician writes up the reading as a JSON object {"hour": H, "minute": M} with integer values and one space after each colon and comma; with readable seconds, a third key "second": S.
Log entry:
{"hour": 3, "minute": 41}
